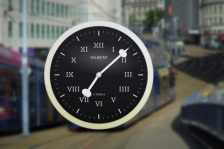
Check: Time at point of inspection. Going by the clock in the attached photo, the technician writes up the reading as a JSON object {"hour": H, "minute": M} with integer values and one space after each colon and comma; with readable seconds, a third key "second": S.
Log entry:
{"hour": 7, "minute": 8}
